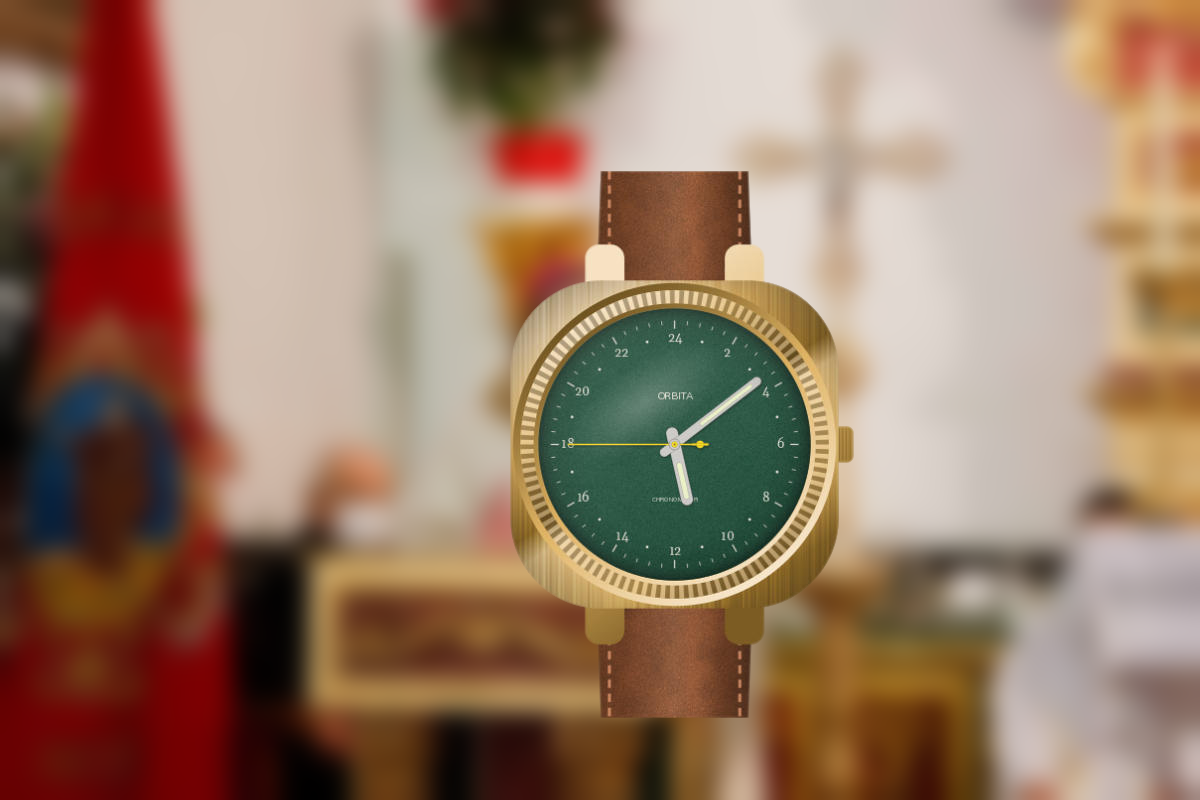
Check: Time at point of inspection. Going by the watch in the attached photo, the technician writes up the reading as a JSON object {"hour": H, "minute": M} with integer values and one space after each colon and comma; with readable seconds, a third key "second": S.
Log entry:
{"hour": 11, "minute": 8, "second": 45}
